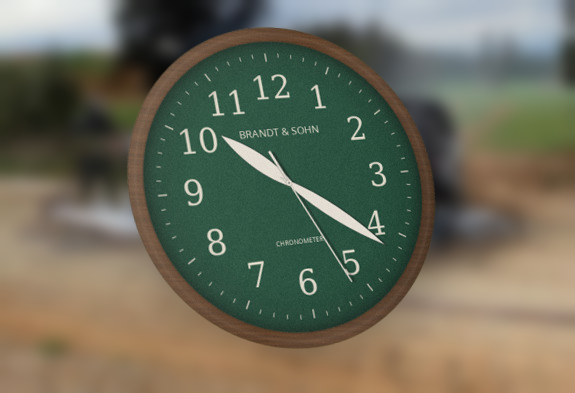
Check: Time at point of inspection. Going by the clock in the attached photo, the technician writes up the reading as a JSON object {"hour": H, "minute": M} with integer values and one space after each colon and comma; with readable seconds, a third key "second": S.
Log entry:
{"hour": 10, "minute": 21, "second": 26}
